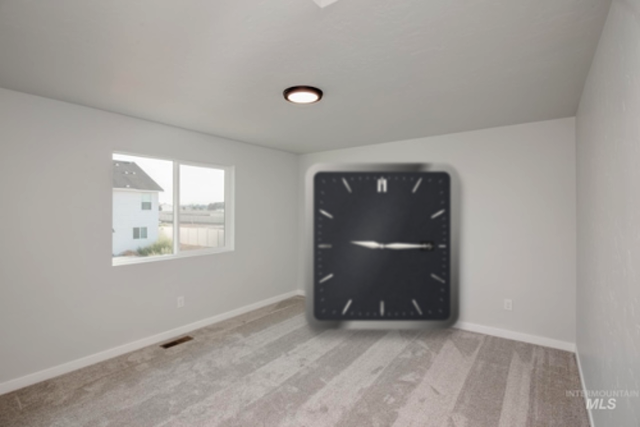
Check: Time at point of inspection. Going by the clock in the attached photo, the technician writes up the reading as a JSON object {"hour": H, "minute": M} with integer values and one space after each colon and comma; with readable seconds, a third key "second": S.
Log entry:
{"hour": 9, "minute": 15}
